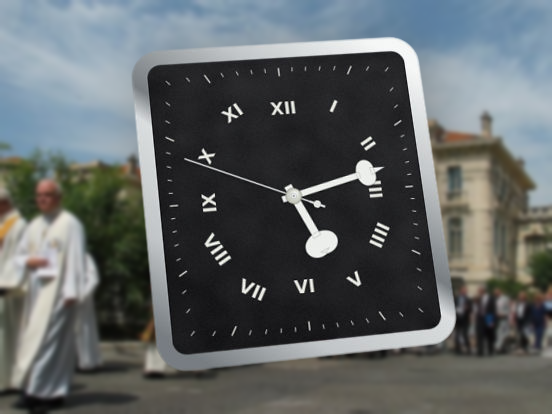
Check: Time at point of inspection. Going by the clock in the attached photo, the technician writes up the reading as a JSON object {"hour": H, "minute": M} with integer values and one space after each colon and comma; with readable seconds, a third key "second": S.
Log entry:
{"hour": 5, "minute": 12, "second": 49}
